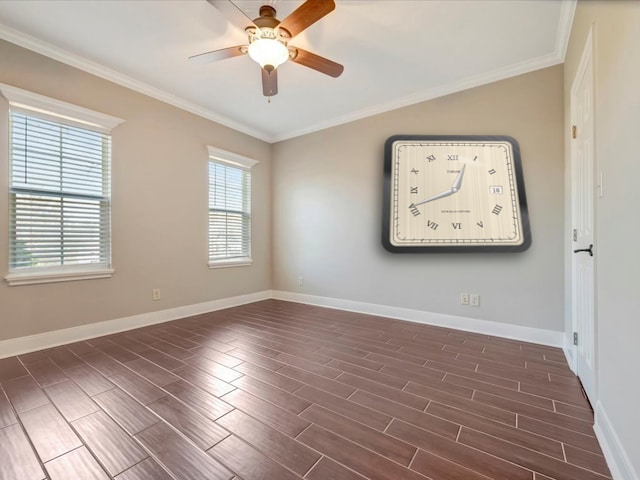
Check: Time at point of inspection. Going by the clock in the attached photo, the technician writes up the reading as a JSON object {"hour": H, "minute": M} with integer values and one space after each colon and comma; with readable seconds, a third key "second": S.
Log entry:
{"hour": 12, "minute": 41}
